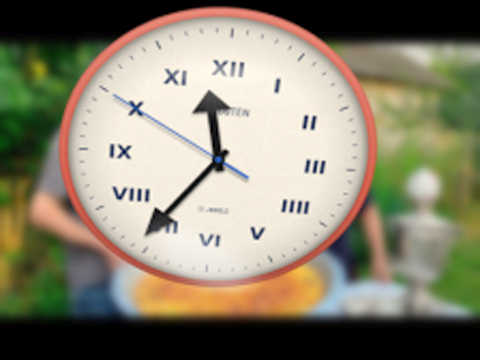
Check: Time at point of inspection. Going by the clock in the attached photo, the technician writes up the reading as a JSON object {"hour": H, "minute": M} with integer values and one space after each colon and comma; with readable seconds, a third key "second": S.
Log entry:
{"hour": 11, "minute": 35, "second": 50}
